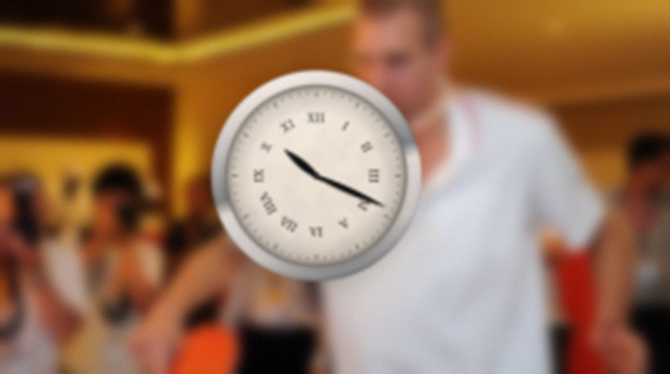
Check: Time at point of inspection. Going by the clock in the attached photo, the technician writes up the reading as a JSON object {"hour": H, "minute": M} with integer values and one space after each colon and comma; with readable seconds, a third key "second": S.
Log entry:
{"hour": 10, "minute": 19}
